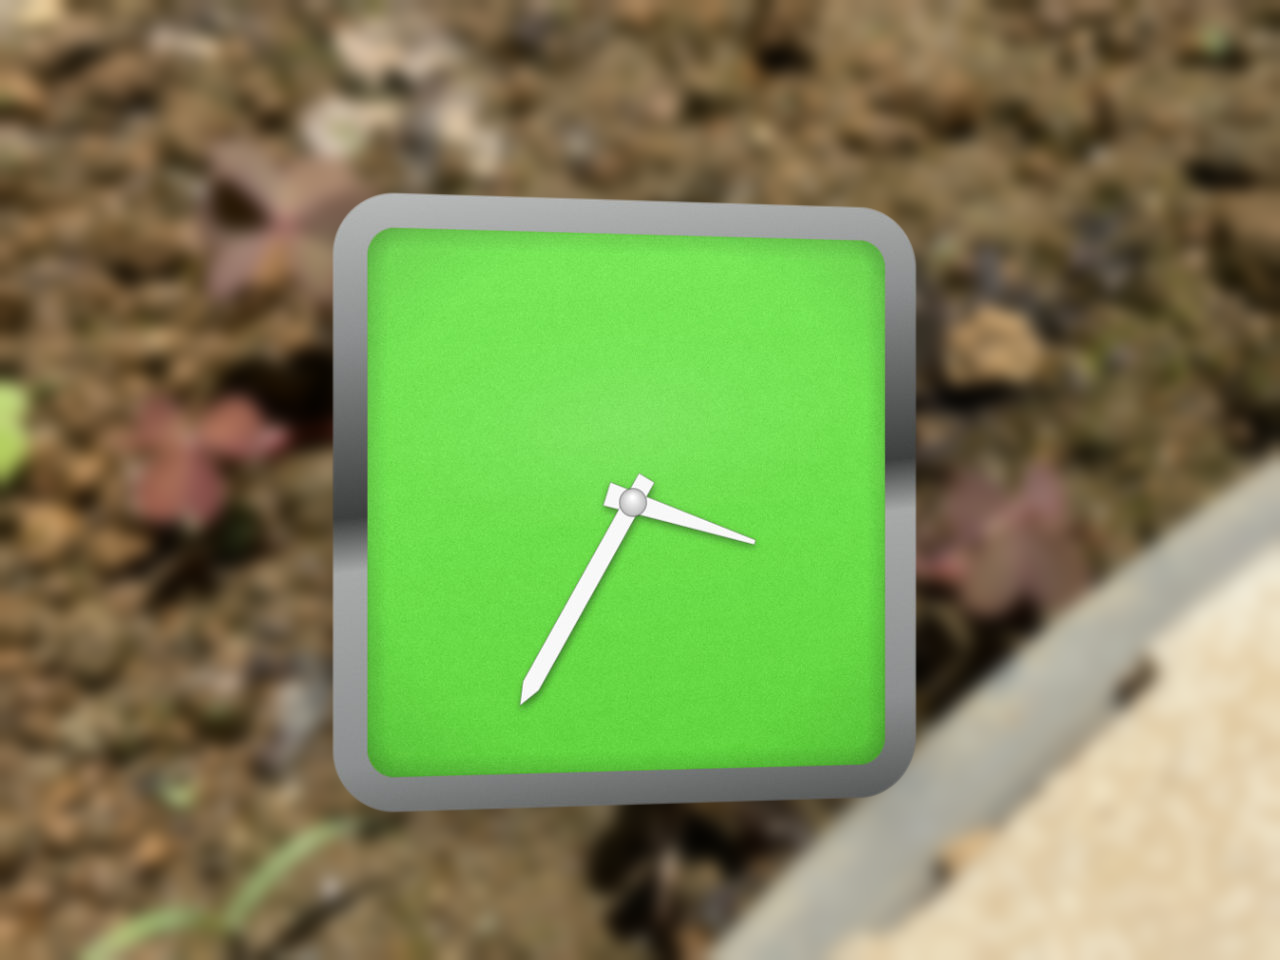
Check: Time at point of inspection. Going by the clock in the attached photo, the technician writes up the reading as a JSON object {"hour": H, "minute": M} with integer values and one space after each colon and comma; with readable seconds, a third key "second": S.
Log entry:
{"hour": 3, "minute": 35}
